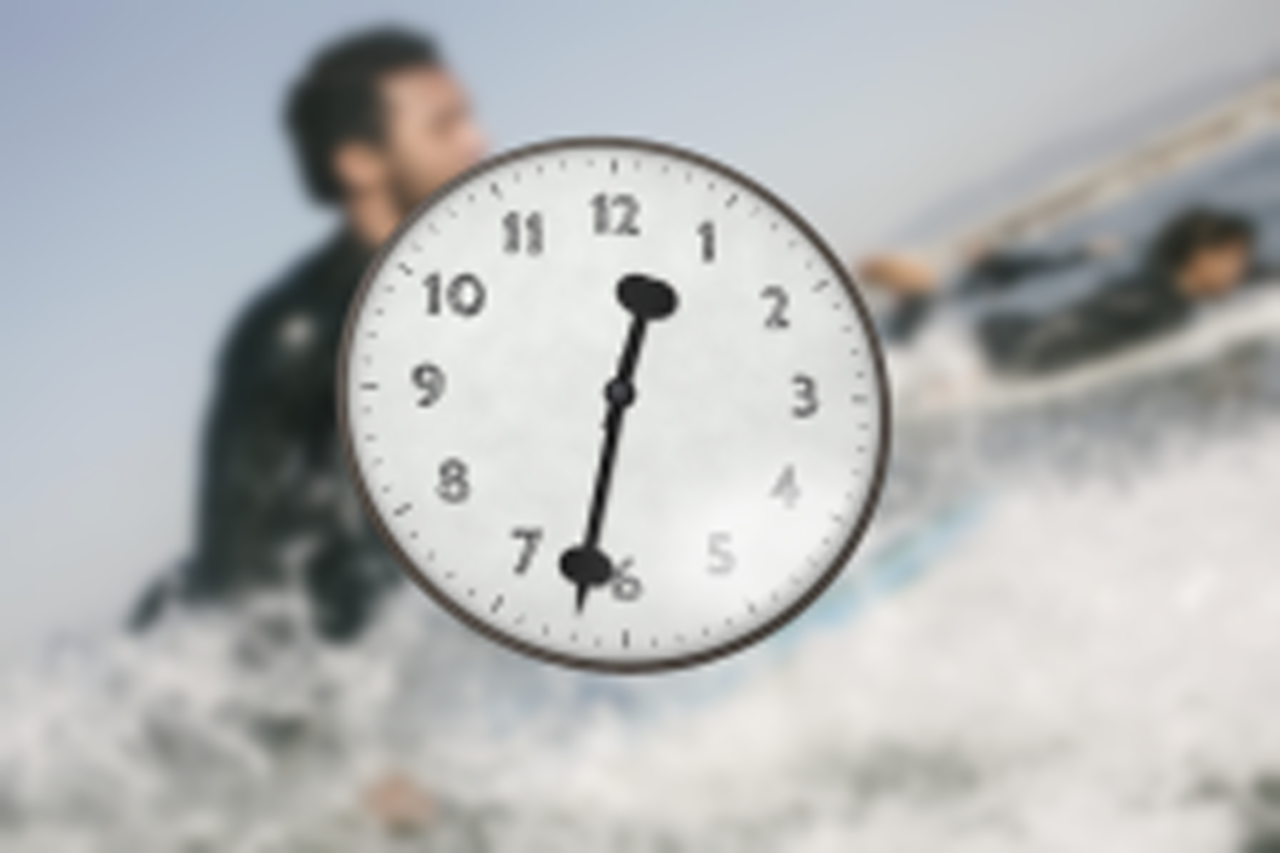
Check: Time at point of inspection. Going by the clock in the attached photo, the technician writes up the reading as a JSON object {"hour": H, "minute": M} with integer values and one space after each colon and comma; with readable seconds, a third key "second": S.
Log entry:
{"hour": 12, "minute": 32}
